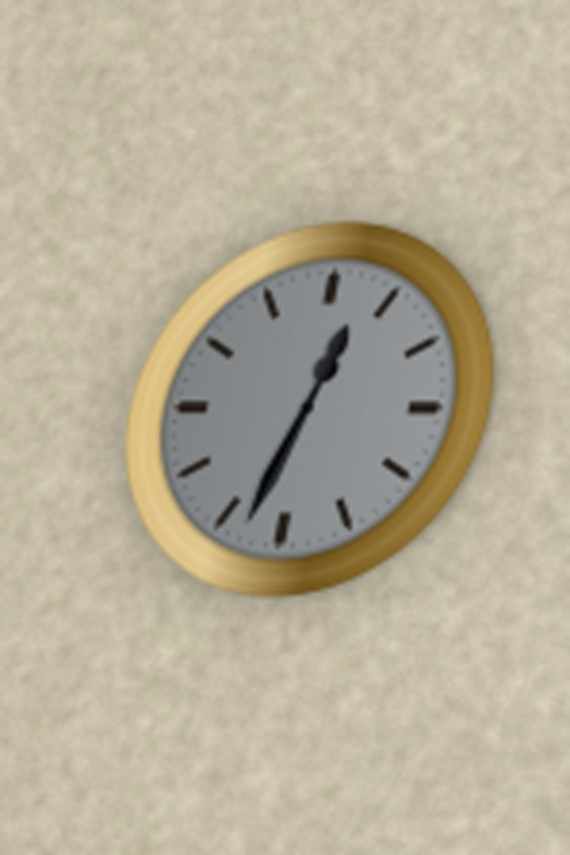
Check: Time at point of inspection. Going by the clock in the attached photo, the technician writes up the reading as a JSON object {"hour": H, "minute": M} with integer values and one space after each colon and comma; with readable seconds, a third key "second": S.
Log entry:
{"hour": 12, "minute": 33}
